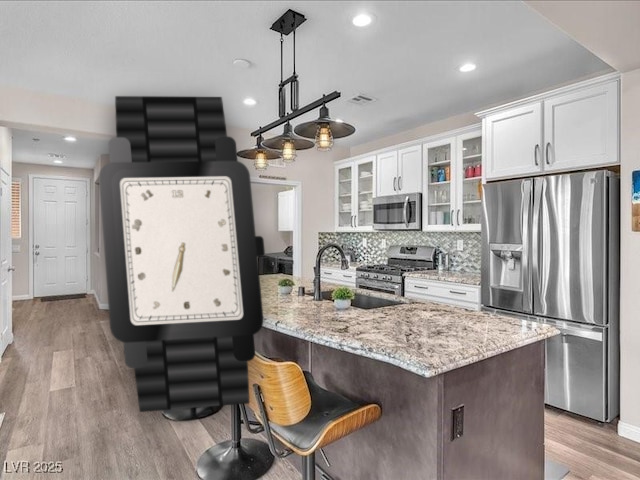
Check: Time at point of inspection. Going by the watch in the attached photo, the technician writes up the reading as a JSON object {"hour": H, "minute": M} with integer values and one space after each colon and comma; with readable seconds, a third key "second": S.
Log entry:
{"hour": 6, "minute": 33}
